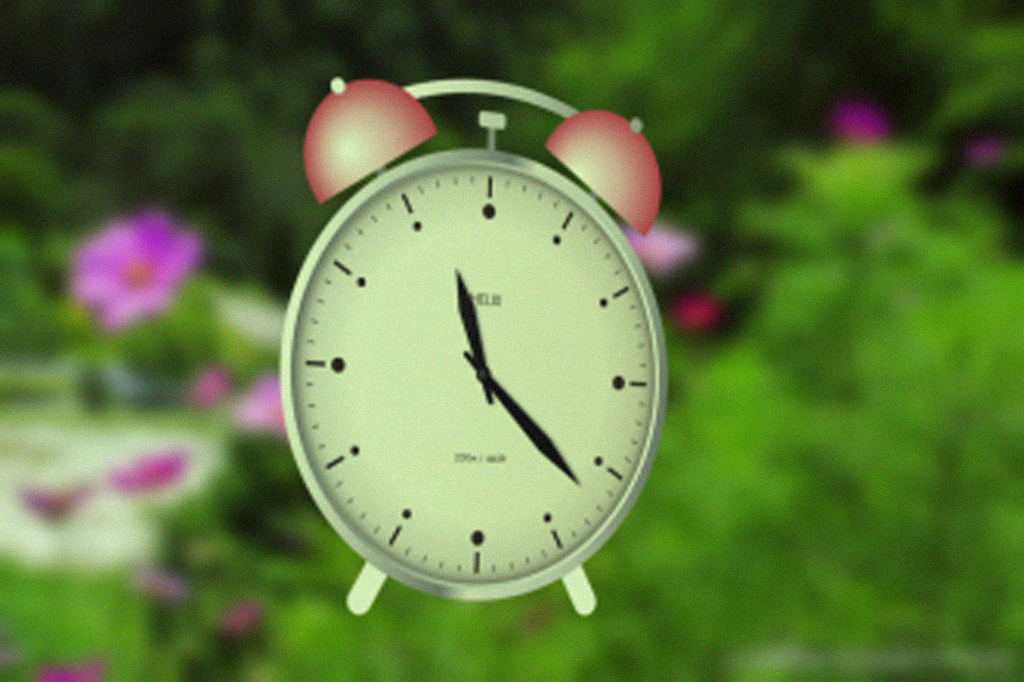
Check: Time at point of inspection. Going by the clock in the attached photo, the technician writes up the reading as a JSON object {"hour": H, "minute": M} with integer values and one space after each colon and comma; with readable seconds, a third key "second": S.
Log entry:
{"hour": 11, "minute": 22}
